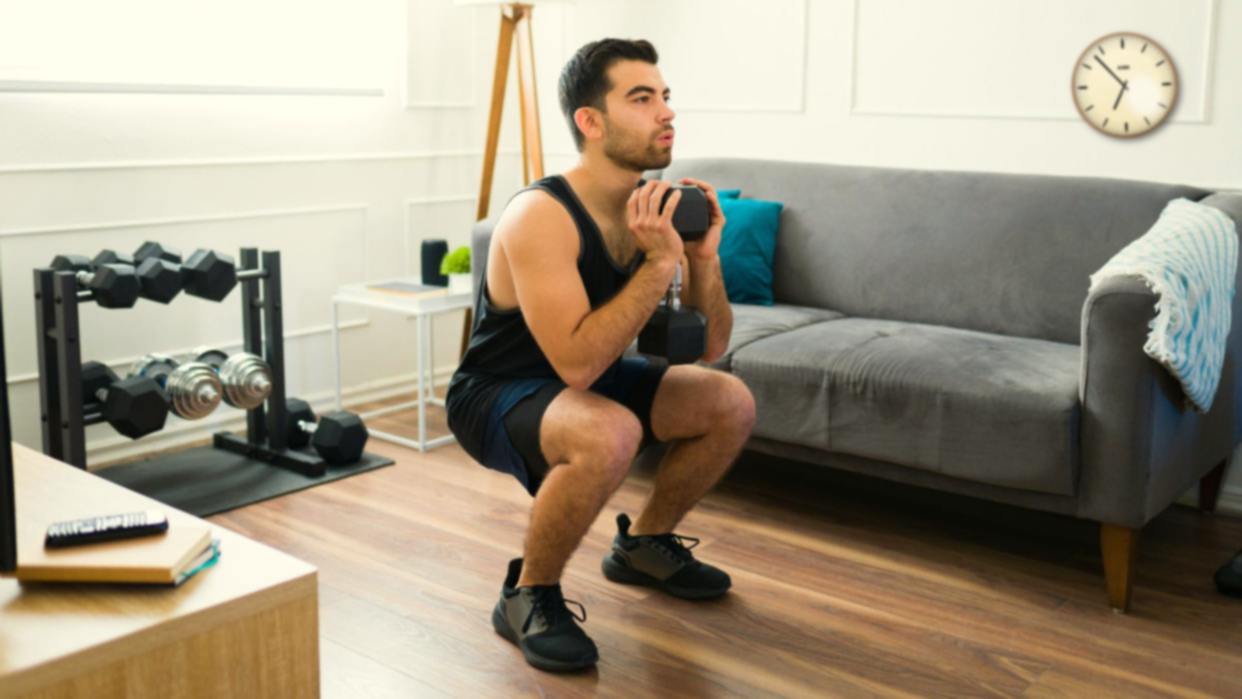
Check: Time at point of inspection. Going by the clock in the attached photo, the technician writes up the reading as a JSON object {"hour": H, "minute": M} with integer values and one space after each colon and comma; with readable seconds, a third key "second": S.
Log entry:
{"hour": 6, "minute": 53}
